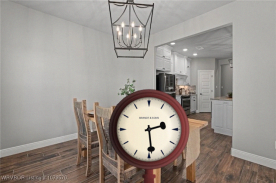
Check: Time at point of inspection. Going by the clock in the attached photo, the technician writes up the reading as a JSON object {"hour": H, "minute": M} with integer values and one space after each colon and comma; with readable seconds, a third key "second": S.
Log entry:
{"hour": 2, "minute": 29}
